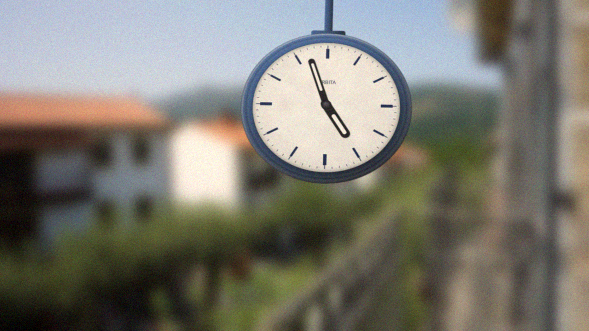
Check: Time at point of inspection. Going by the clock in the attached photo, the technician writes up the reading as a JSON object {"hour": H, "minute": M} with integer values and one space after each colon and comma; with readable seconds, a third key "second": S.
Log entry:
{"hour": 4, "minute": 57}
